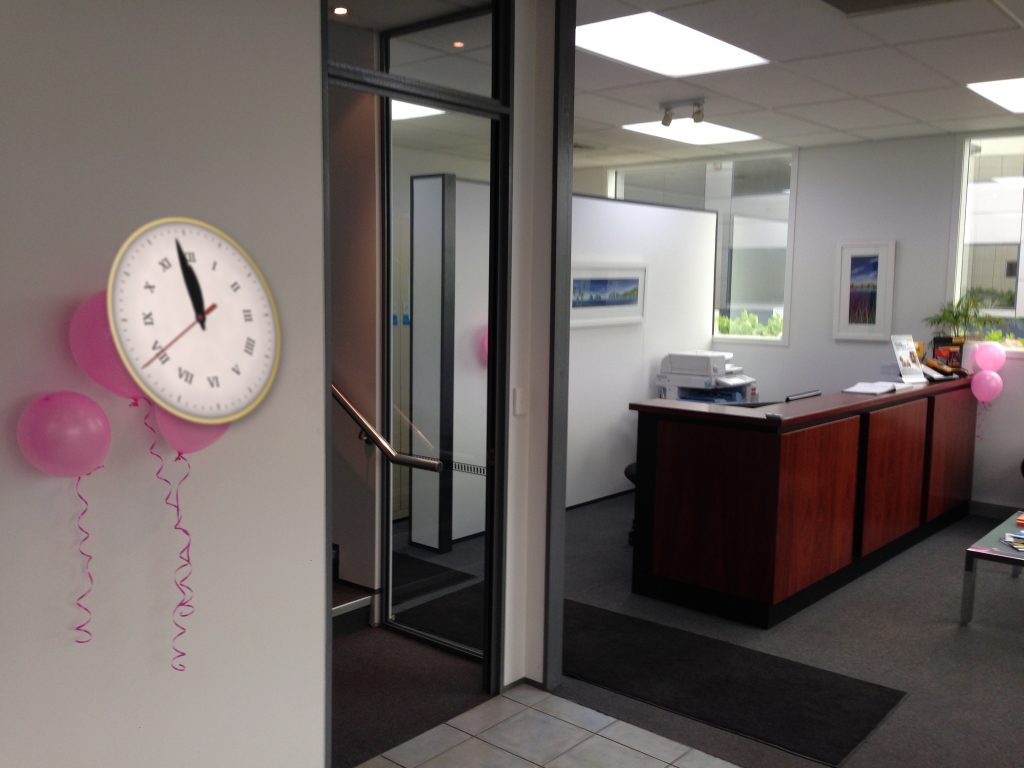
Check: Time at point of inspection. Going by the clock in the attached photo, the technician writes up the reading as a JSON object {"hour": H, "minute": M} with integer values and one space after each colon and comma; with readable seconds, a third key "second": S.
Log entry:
{"hour": 11, "minute": 58, "second": 40}
